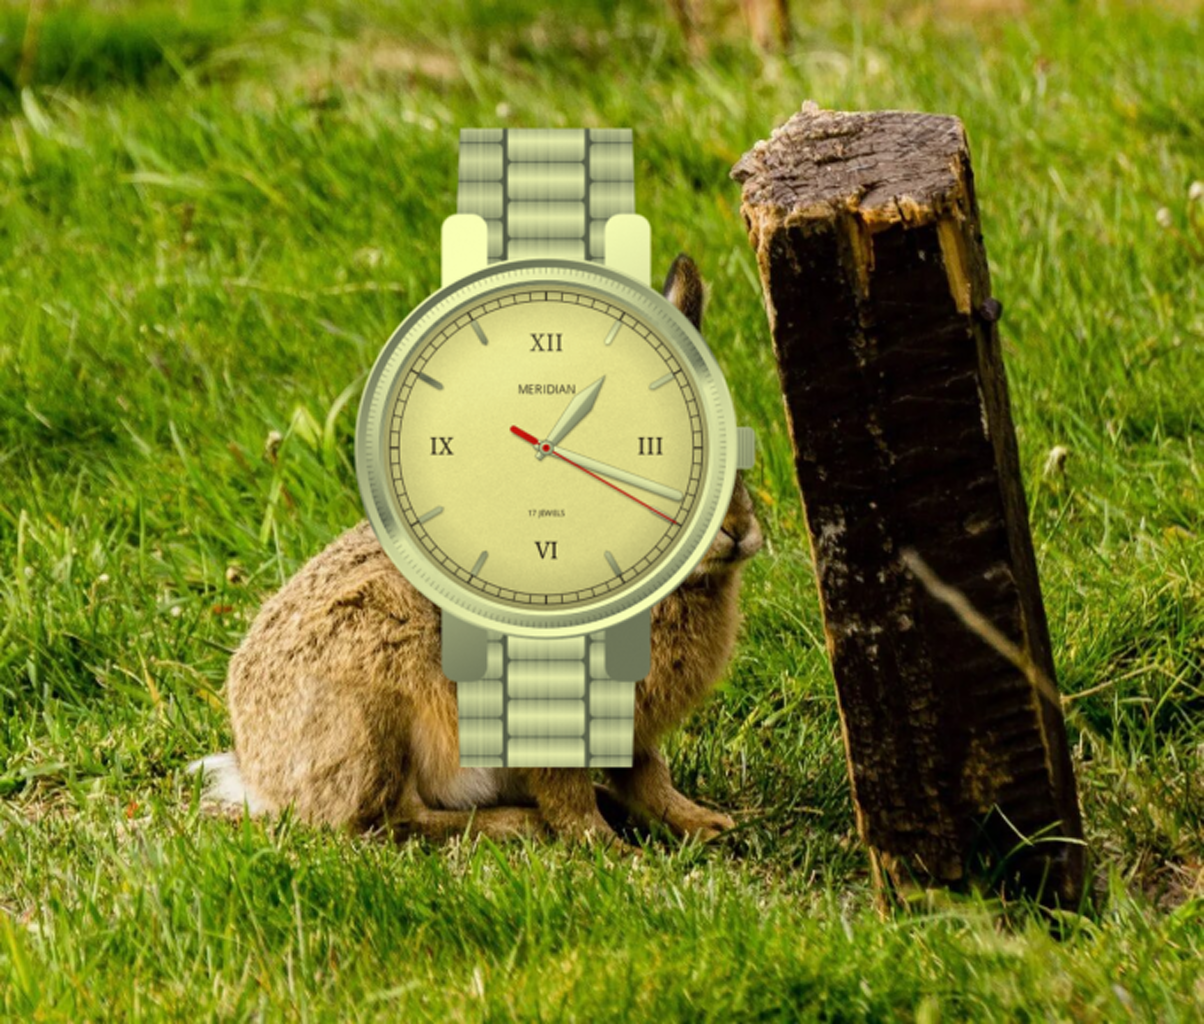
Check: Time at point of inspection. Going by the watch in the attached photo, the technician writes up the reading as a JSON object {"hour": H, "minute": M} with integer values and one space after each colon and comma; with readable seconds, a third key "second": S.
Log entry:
{"hour": 1, "minute": 18, "second": 20}
